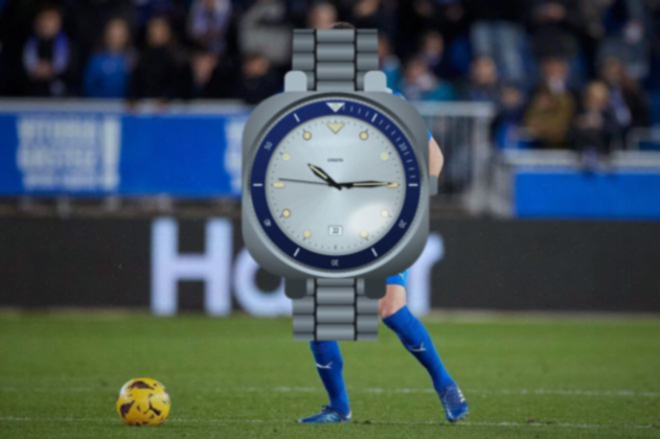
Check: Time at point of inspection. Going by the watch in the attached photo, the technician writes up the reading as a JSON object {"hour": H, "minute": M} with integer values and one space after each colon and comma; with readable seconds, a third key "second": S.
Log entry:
{"hour": 10, "minute": 14, "second": 46}
